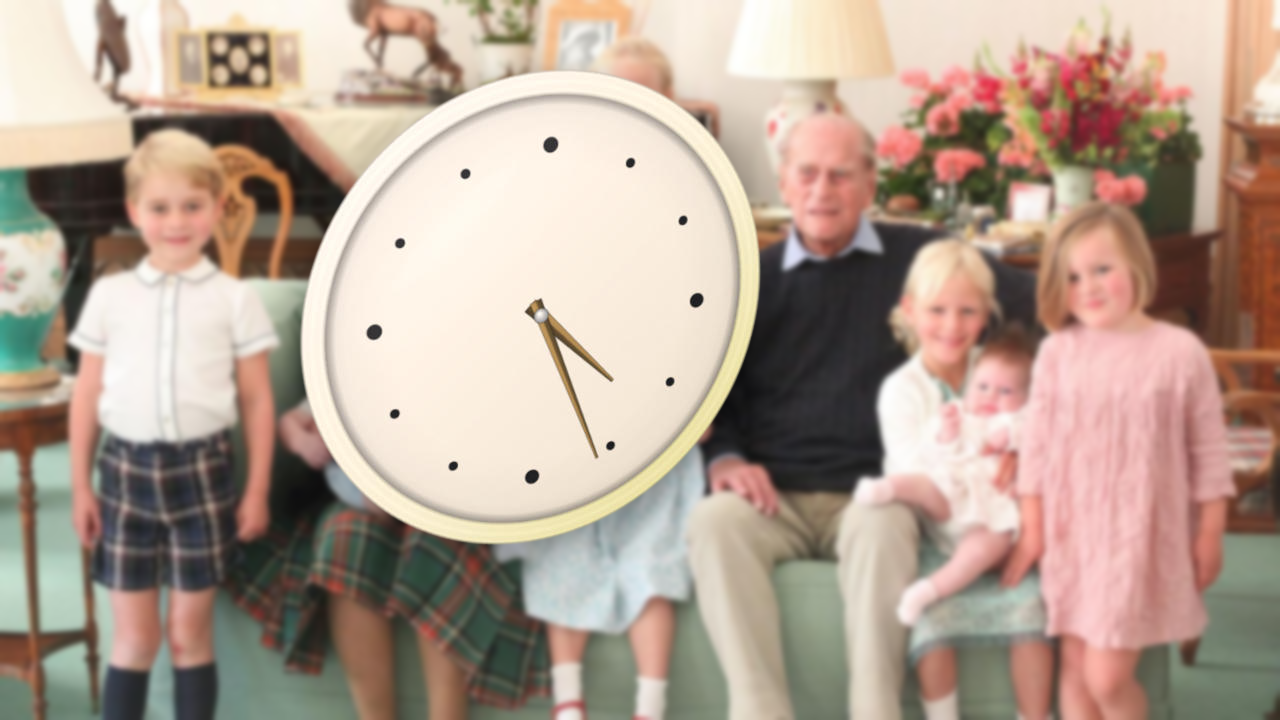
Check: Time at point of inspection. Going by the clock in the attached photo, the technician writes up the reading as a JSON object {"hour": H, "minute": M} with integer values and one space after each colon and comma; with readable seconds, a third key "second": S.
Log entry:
{"hour": 4, "minute": 26}
